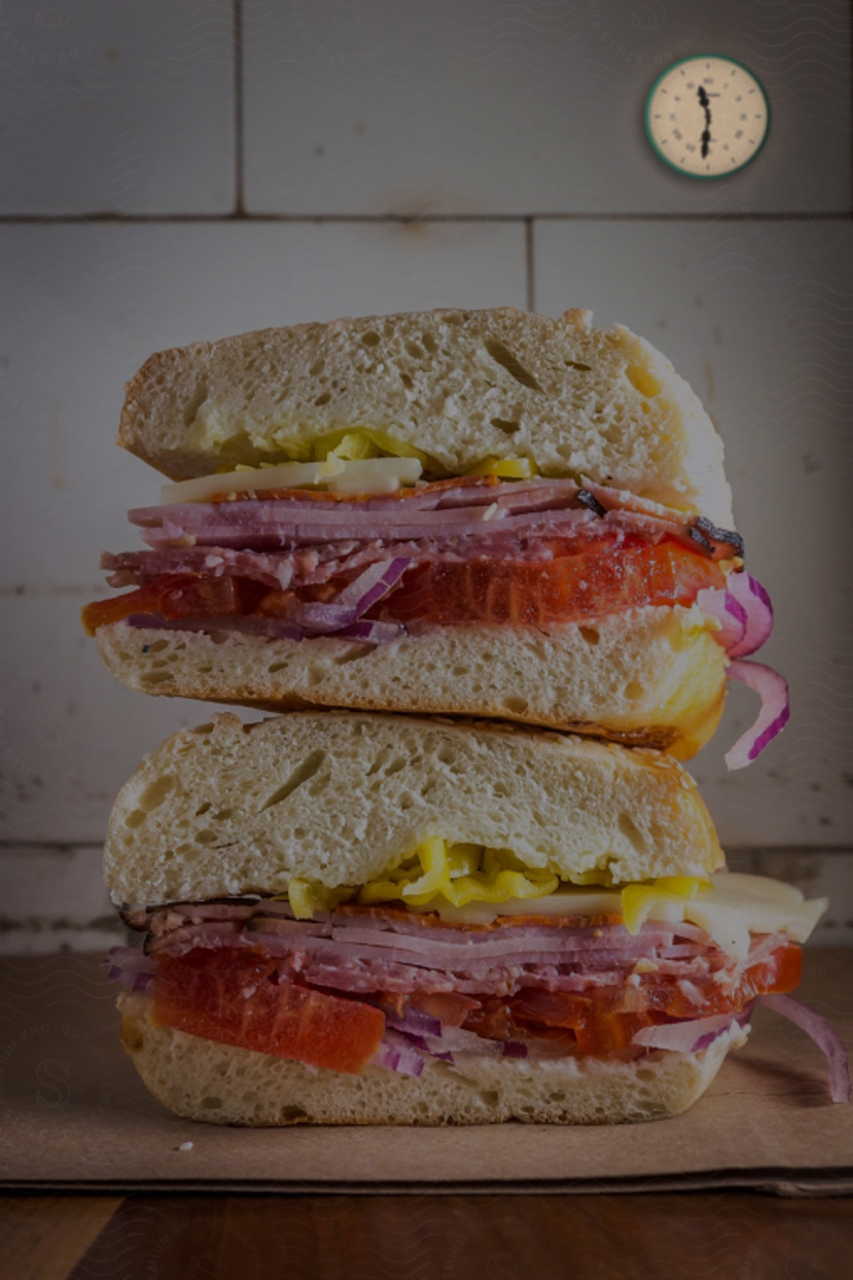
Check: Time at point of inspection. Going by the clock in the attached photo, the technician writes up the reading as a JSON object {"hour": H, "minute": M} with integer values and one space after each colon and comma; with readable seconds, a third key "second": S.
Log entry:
{"hour": 11, "minute": 31}
